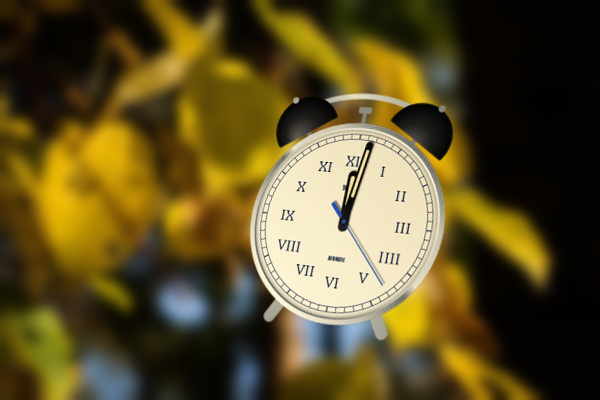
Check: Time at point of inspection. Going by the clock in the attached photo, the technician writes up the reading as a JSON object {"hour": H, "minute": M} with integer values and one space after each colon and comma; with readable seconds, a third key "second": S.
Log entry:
{"hour": 12, "minute": 1, "second": 23}
